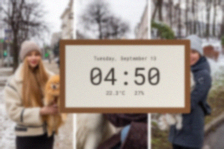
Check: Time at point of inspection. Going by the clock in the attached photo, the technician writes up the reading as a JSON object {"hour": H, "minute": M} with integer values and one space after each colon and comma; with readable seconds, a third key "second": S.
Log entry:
{"hour": 4, "minute": 50}
